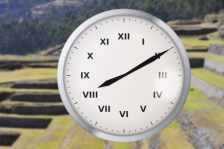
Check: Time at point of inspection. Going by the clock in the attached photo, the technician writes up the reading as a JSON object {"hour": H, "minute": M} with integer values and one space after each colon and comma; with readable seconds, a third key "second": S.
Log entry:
{"hour": 8, "minute": 10}
